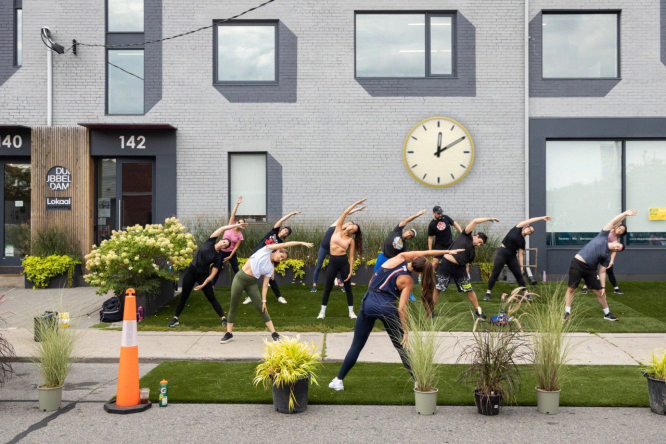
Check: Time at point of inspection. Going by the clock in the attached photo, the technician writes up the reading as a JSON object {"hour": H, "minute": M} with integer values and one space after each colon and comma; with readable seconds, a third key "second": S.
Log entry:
{"hour": 12, "minute": 10}
